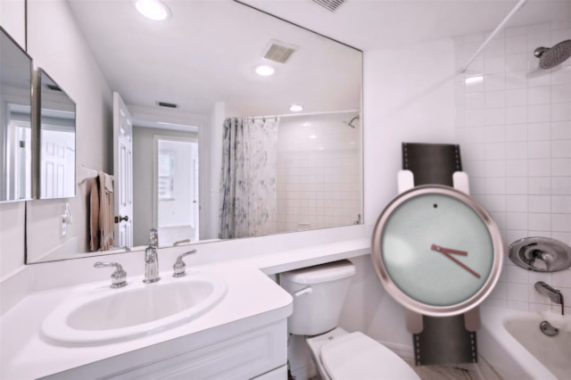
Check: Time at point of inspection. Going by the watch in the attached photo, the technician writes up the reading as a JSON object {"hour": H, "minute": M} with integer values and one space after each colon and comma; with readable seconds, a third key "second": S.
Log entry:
{"hour": 3, "minute": 21}
